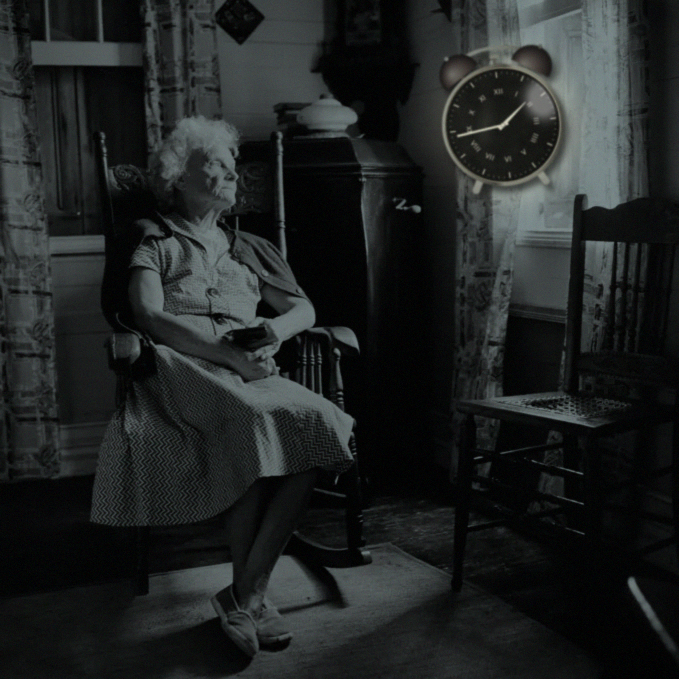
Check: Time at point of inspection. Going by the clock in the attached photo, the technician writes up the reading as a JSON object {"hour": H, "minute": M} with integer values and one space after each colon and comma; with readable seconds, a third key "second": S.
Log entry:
{"hour": 1, "minute": 44}
